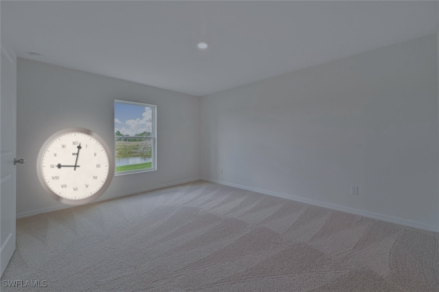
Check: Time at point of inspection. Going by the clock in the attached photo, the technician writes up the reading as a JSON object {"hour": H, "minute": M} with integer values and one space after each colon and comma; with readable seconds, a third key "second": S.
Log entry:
{"hour": 9, "minute": 2}
